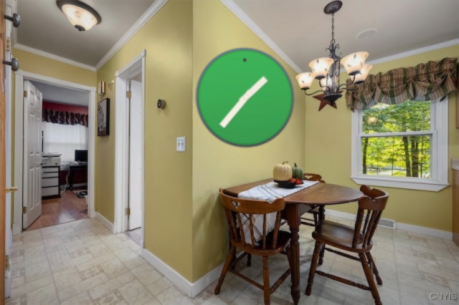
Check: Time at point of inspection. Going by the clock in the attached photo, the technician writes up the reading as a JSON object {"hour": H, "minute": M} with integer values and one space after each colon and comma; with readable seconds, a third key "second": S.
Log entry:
{"hour": 1, "minute": 37}
